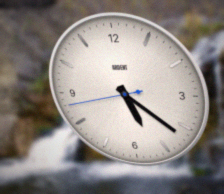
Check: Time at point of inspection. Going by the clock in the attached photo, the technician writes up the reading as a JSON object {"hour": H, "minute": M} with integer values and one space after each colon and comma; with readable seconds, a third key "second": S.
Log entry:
{"hour": 5, "minute": 21, "second": 43}
